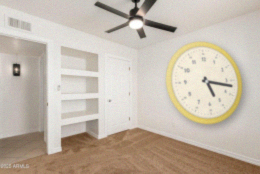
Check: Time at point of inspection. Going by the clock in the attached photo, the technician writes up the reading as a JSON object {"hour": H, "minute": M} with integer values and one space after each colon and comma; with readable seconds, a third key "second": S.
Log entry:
{"hour": 5, "minute": 17}
